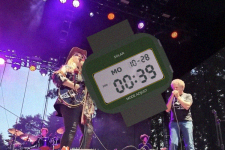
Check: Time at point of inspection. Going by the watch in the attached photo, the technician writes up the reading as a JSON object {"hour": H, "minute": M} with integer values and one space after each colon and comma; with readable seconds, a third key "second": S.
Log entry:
{"hour": 0, "minute": 39}
